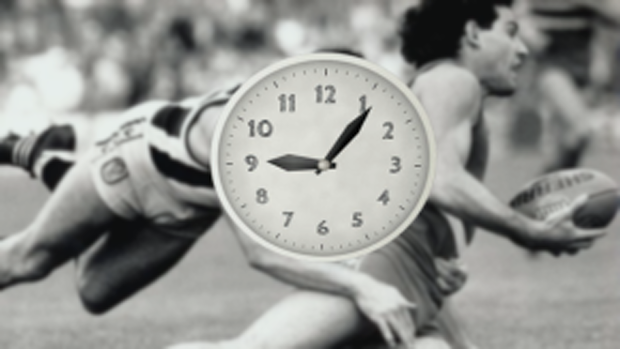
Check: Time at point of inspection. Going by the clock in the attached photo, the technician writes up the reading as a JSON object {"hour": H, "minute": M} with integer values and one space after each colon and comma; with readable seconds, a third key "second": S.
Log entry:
{"hour": 9, "minute": 6}
